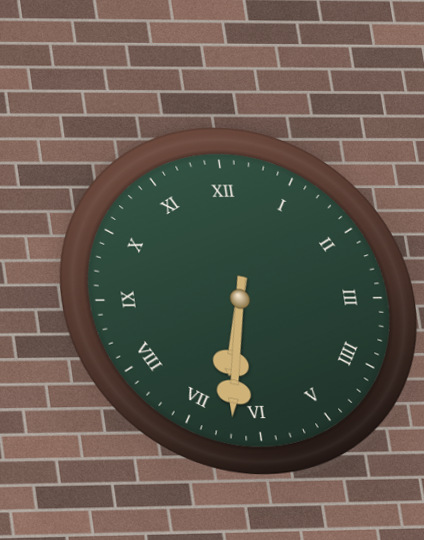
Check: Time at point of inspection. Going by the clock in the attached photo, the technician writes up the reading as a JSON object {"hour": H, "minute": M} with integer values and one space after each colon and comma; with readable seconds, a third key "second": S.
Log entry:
{"hour": 6, "minute": 32}
